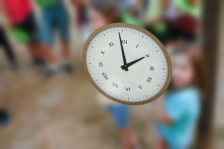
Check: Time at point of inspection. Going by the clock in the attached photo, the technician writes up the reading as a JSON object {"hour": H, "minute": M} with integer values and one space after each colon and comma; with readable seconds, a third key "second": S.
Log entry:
{"hour": 1, "minute": 59}
